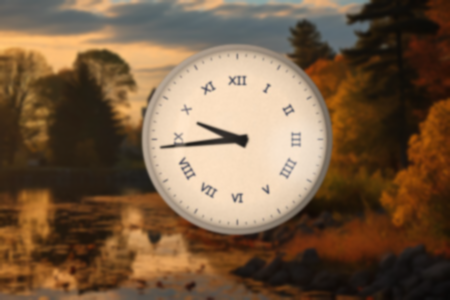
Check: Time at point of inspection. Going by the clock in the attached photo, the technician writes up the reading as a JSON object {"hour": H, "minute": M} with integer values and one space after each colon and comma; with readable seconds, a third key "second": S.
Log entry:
{"hour": 9, "minute": 44}
